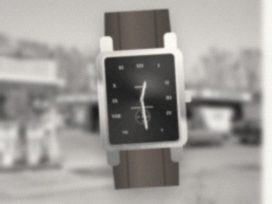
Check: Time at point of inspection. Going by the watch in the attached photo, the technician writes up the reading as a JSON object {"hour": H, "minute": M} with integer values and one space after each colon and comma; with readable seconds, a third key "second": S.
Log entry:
{"hour": 12, "minute": 29}
